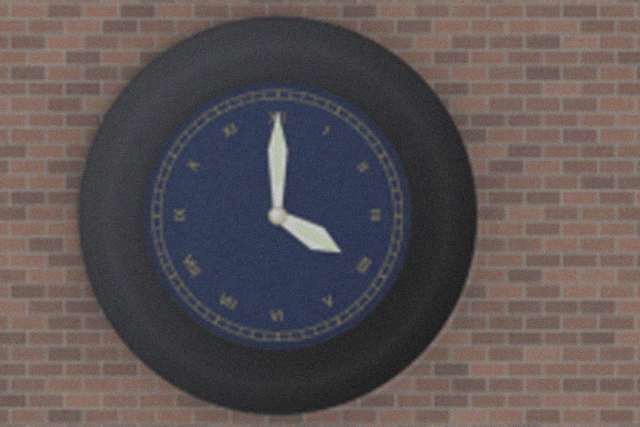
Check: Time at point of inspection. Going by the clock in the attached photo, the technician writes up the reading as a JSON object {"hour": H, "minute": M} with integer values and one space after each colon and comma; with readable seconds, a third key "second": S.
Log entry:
{"hour": 4, "minute": 0}
